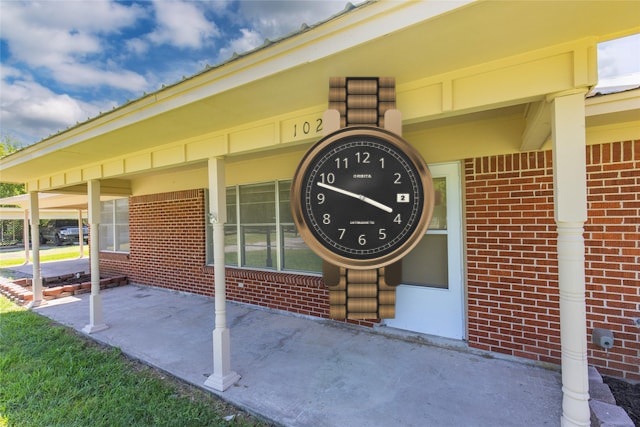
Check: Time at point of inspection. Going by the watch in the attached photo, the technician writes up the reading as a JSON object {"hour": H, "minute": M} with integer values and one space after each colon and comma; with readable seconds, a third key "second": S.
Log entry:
{"hour": 3, "minute": 48}
